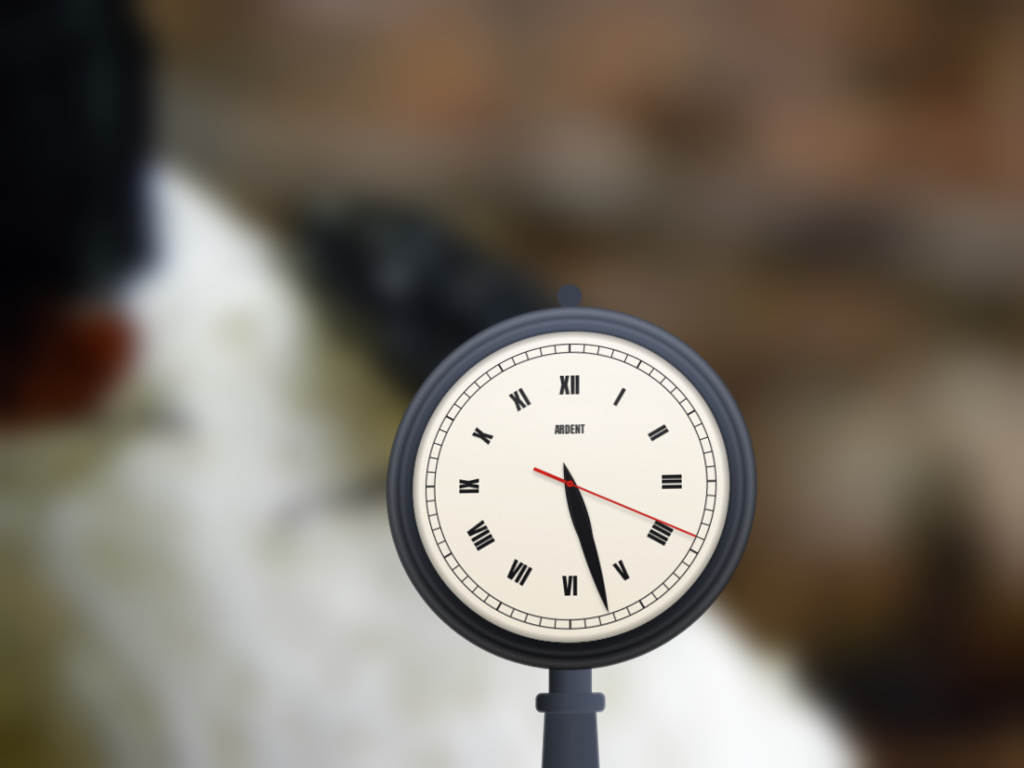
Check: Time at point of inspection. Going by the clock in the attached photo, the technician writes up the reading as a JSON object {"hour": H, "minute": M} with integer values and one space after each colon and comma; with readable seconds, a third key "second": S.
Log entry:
{"hour": 5, "minute": 27, "second": 19}
